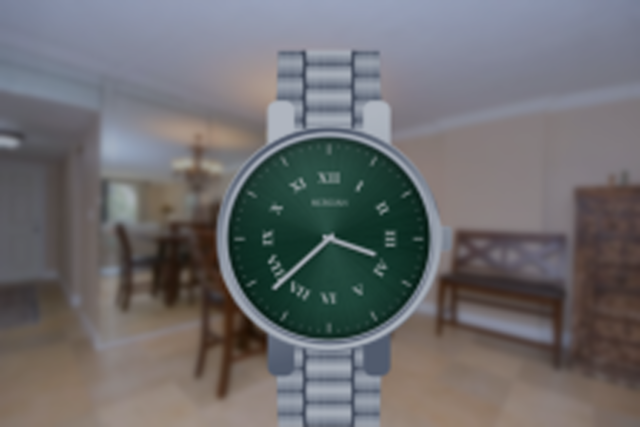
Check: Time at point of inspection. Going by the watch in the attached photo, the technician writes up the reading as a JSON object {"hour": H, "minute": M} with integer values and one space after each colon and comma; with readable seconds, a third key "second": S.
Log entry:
{"hour": 3, "minute": 38}
